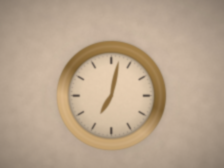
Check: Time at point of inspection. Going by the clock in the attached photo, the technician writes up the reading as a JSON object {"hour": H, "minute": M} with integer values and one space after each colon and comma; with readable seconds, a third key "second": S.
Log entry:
{"hour": 7, "minute": 2}
